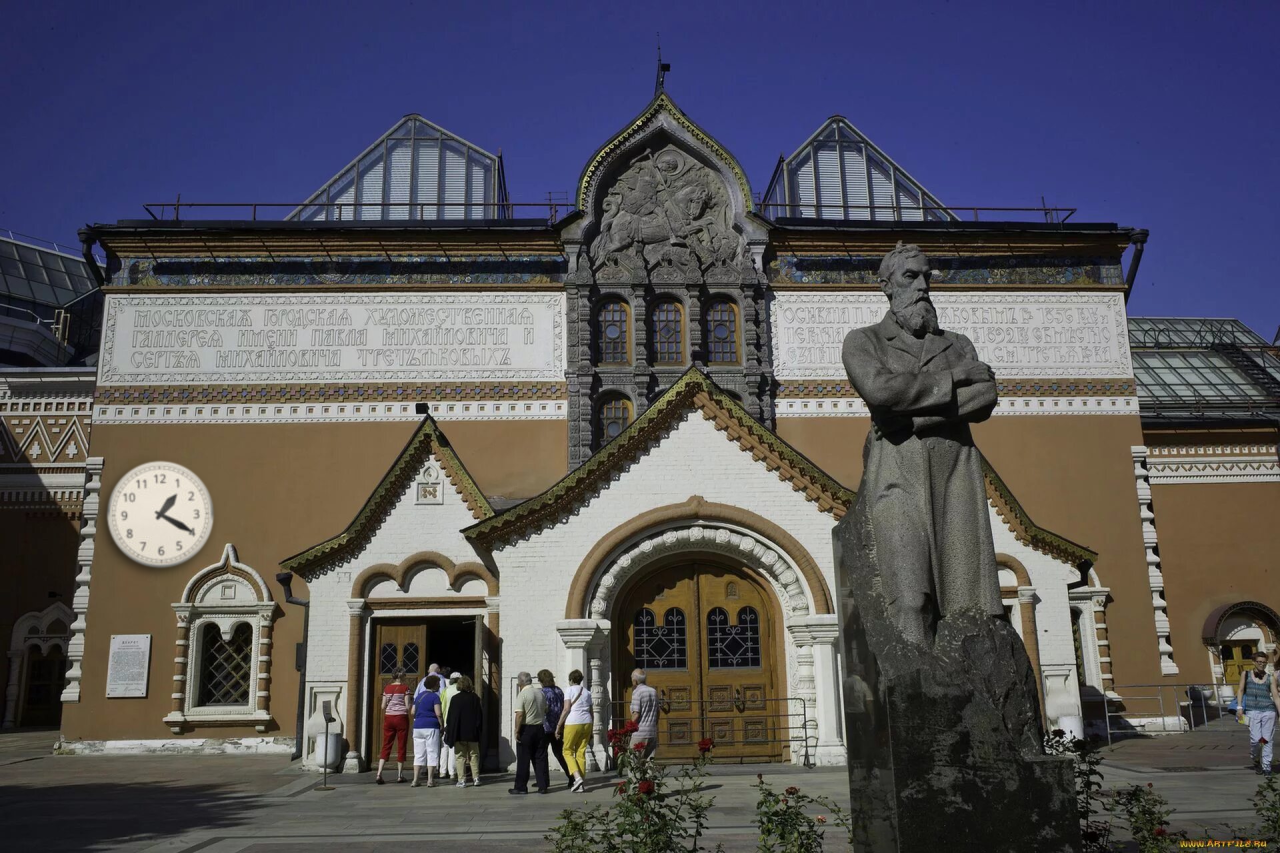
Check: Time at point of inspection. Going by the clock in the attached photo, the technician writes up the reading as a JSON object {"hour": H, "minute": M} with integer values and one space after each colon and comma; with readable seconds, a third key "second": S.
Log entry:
{"hour": 1, "minute": 20}
